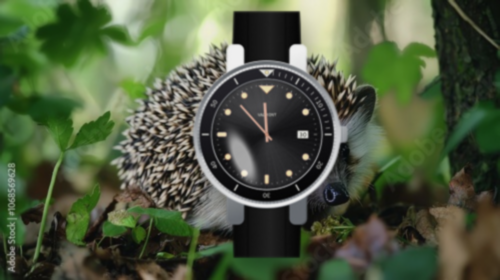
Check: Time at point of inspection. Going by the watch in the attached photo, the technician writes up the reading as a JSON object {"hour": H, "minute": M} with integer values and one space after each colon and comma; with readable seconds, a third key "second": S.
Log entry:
{"hour": 11, "minute": 53}
